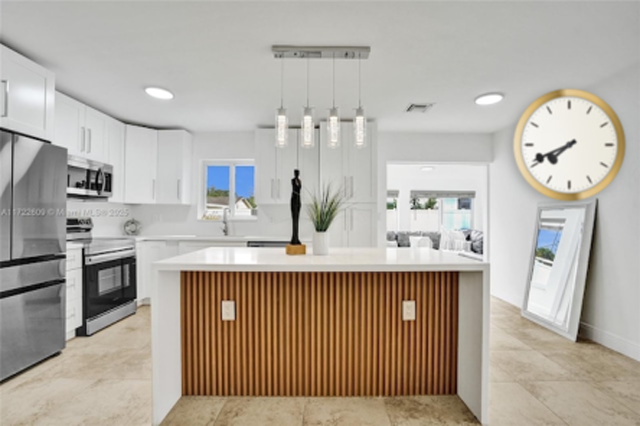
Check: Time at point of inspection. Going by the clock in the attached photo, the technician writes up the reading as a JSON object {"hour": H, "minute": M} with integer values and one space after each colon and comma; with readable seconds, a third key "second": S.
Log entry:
{"hour": 7, "minute": 41}
